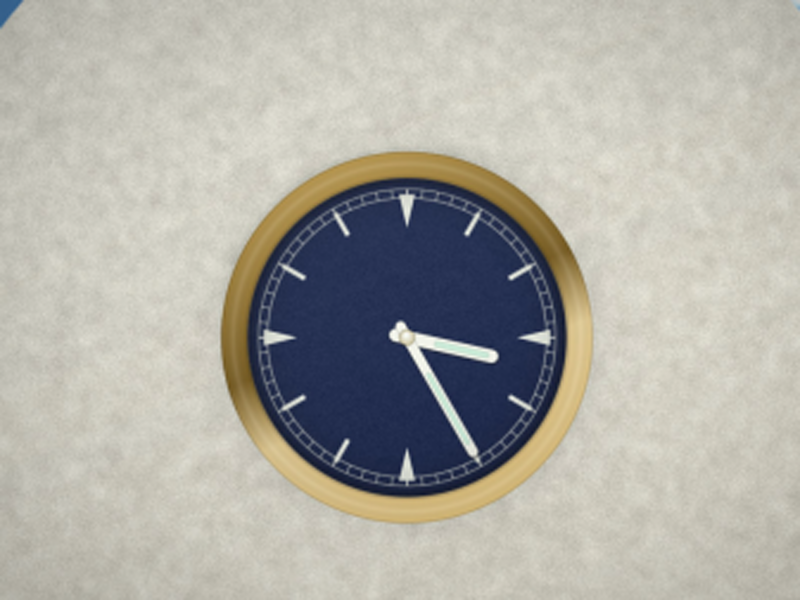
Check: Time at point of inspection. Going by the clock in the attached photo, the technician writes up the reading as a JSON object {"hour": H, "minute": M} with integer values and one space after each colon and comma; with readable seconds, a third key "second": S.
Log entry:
{"hour": 3, "minute": 25}
